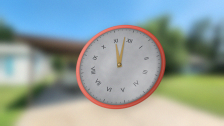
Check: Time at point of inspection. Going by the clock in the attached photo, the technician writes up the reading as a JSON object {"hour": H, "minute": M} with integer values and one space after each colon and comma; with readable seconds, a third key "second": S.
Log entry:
{"hour": 10, "minute": 58}
